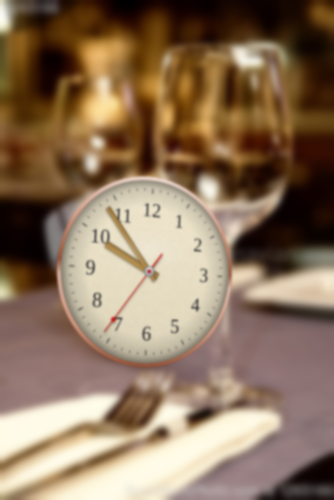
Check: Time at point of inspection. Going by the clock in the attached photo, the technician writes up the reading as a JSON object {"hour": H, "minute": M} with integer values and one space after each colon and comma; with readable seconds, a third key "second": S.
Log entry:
{"hour": 9, "minute": 53, "second": 36}
